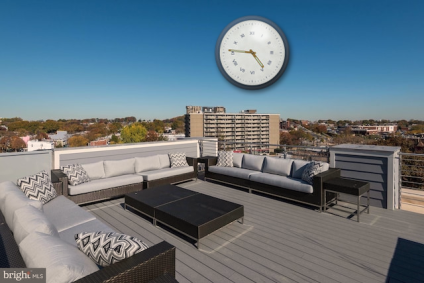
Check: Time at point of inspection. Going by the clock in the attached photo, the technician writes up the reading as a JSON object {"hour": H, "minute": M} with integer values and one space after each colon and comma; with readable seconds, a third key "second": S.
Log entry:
{"hour": 4, "minute": 46}
